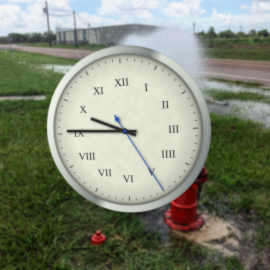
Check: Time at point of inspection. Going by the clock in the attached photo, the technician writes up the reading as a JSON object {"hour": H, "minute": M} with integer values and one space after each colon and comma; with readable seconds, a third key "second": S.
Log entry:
{"hour": 9, "minute": 45, "second": 25}
